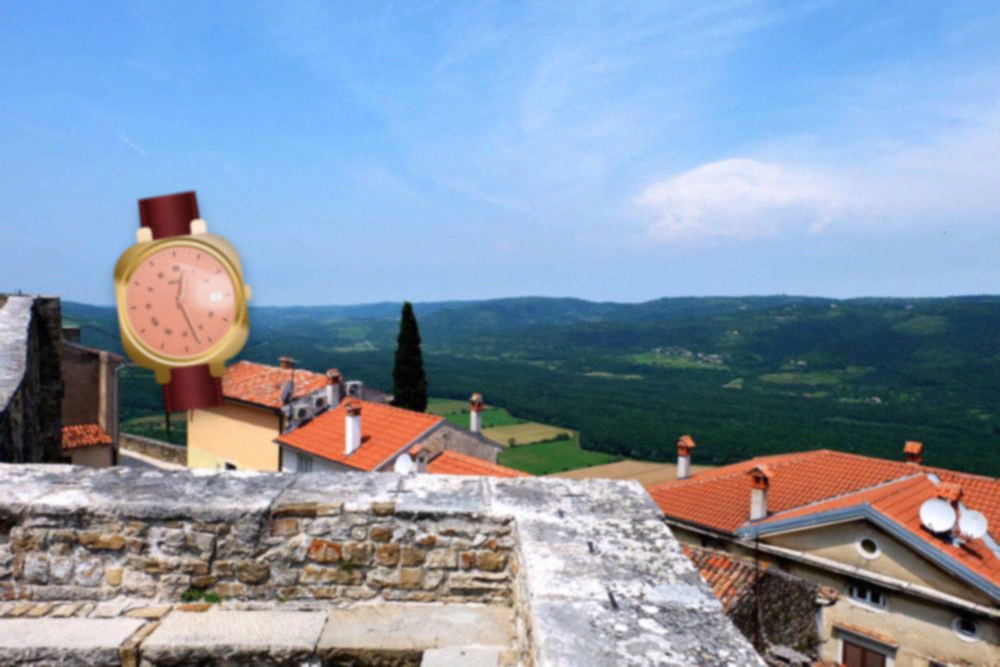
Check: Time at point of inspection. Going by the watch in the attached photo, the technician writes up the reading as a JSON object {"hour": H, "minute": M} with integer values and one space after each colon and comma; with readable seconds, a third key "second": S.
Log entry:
{"hour": 12, "minute": 27}
